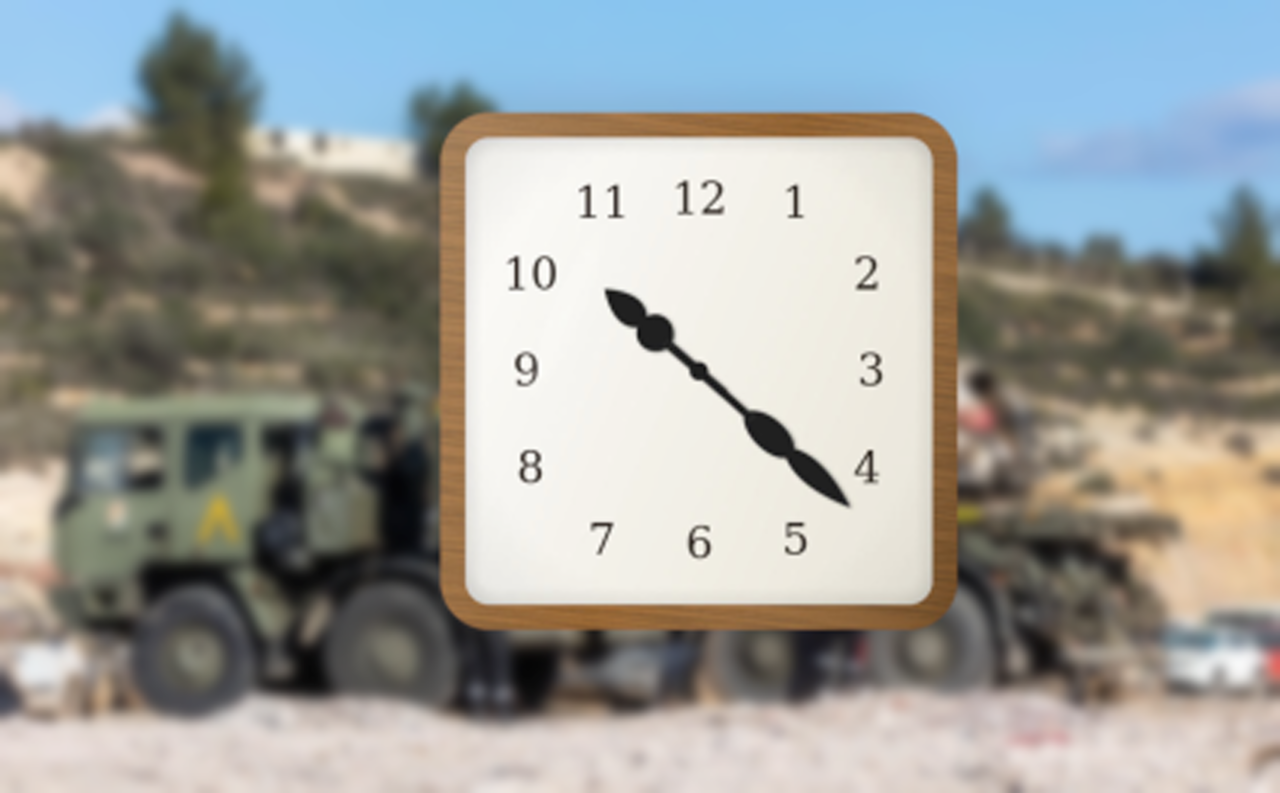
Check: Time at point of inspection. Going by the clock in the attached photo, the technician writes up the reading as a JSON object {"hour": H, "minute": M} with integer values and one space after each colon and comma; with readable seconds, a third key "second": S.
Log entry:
{"hour": 10, "minute": 22}
